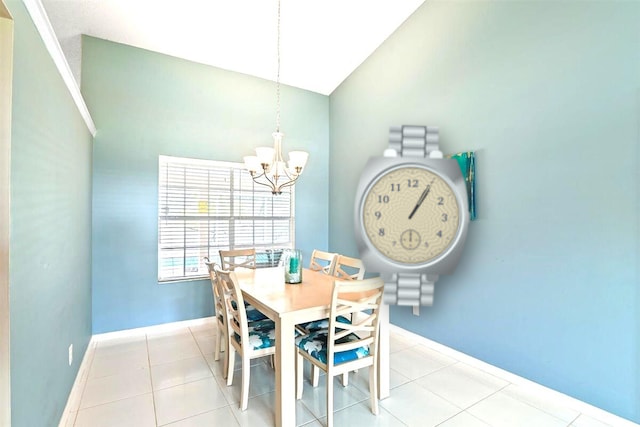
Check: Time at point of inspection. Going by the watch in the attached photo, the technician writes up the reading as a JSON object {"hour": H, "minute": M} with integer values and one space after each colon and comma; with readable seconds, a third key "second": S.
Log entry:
{"hour": 1, "minute": 5}
